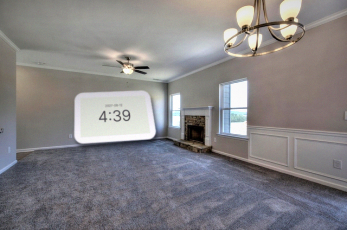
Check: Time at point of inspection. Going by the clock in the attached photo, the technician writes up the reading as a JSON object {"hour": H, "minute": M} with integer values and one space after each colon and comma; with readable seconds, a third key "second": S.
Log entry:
{"hour": 4, "minute": 39}
